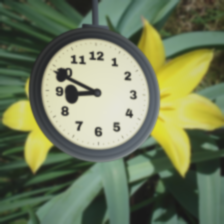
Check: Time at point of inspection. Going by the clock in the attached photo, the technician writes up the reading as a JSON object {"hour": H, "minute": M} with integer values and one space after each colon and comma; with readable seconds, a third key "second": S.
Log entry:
{"hour": 8, "minute": 49}
